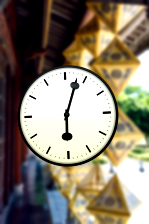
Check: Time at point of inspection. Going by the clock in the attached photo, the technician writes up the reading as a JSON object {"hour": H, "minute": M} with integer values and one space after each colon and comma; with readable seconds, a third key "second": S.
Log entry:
{"hour": 6, "minute": 3}
